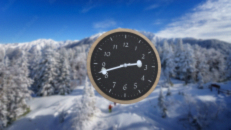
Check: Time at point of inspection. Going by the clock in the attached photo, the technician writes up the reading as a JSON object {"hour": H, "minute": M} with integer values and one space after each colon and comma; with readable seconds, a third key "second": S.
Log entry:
{"hour": 2, "minute": 42}
